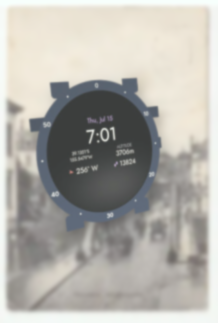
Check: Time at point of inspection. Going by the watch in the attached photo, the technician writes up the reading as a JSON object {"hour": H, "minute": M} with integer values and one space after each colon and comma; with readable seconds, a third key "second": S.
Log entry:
{"hour": 7, "minute": 1}
